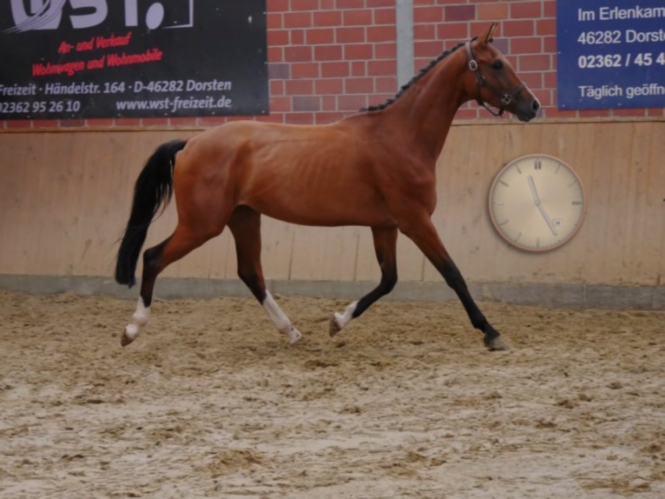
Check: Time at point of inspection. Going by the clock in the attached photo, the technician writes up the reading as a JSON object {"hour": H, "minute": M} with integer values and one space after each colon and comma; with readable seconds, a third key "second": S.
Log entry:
{"hour": 11, "minute": 25}
